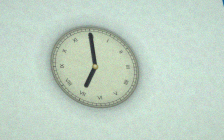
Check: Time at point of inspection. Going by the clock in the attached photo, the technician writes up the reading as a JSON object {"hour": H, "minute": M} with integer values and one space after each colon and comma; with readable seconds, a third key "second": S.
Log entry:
{"hour": 7, "minute": 0}
